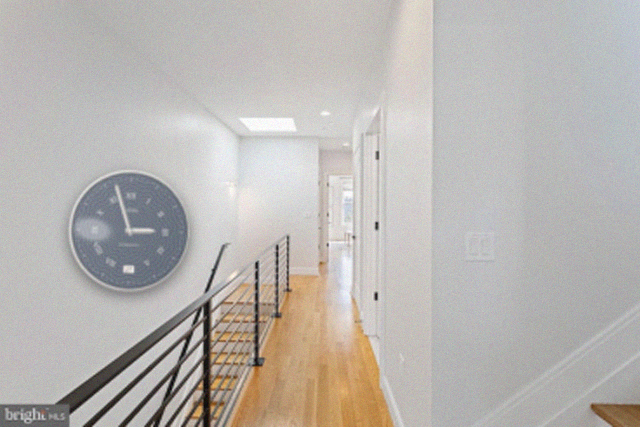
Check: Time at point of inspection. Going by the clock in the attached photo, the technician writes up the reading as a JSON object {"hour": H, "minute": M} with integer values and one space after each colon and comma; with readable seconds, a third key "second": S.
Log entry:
{"hour": 2, "minute": 57}
